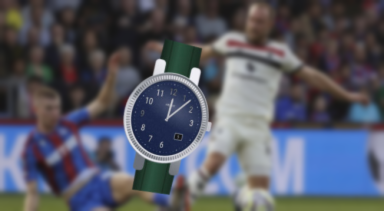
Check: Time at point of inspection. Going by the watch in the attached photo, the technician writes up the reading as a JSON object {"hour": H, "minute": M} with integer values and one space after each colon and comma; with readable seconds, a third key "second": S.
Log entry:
{"hour": 12, "minute": 7}
